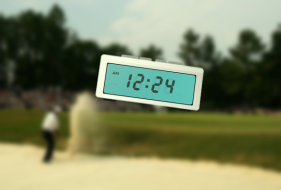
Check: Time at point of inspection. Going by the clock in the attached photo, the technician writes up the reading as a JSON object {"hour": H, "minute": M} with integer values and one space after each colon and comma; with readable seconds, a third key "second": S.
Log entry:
{"hour": 12, "minute": 24}
